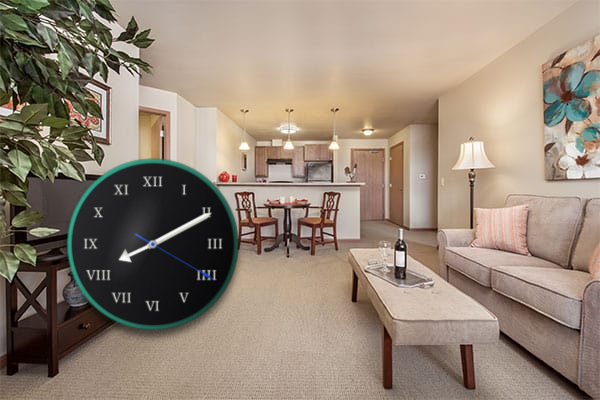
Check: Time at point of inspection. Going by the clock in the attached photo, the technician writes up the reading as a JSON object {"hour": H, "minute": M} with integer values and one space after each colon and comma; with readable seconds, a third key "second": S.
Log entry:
{"hour": 8, "minute": 10, "second": 20}
